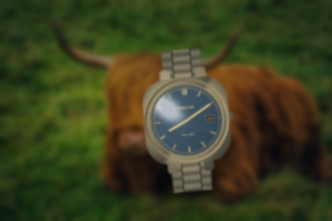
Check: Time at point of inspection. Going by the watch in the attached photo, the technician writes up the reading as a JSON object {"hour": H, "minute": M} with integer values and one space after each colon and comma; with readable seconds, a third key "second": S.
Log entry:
{"hour": 8, "minute": 10}
